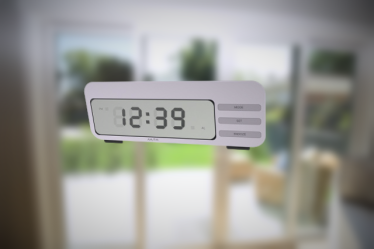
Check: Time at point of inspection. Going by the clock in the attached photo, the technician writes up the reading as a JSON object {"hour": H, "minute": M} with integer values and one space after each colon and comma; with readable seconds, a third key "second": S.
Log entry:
{"hour": 12, "minute": 39}
